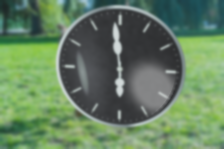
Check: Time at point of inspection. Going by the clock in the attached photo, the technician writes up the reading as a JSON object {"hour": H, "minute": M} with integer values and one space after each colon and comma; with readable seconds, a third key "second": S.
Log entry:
{"hour": 5, "minute": 59}
